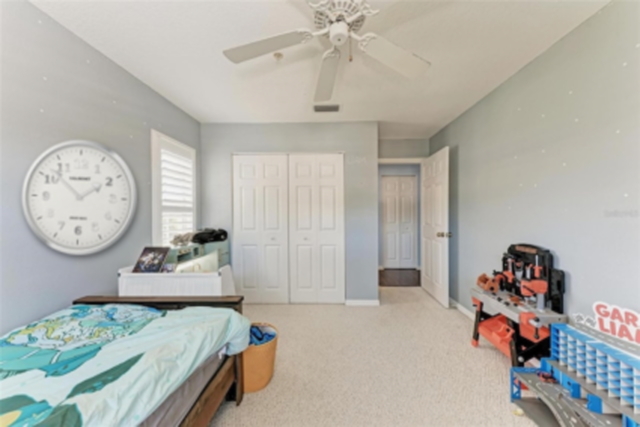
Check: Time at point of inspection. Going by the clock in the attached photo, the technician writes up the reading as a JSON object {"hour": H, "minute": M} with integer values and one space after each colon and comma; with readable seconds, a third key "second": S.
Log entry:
{"hour": 1, "minute": 52}
